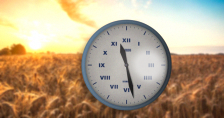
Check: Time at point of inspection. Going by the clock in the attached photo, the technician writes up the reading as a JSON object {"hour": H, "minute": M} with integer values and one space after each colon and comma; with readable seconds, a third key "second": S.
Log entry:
{"hour": 11, "minute": 28}
